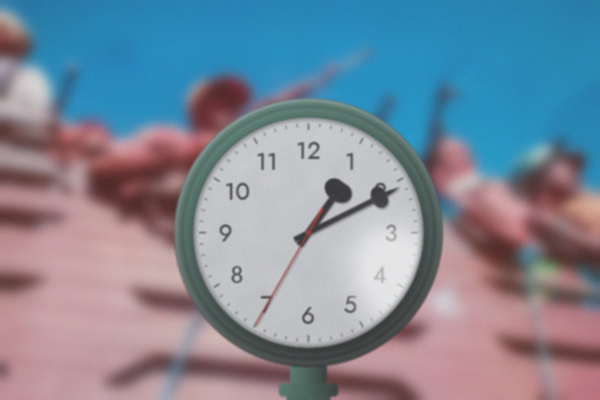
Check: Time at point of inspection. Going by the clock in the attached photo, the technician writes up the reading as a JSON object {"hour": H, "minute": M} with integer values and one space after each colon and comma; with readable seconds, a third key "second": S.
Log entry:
{"hour": 1, "minute": 10, "second": 35}
